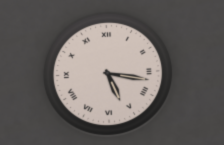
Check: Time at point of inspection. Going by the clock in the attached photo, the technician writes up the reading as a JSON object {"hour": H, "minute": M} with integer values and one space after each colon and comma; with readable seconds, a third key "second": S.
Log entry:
{"hour": 5, "minute": 17}
